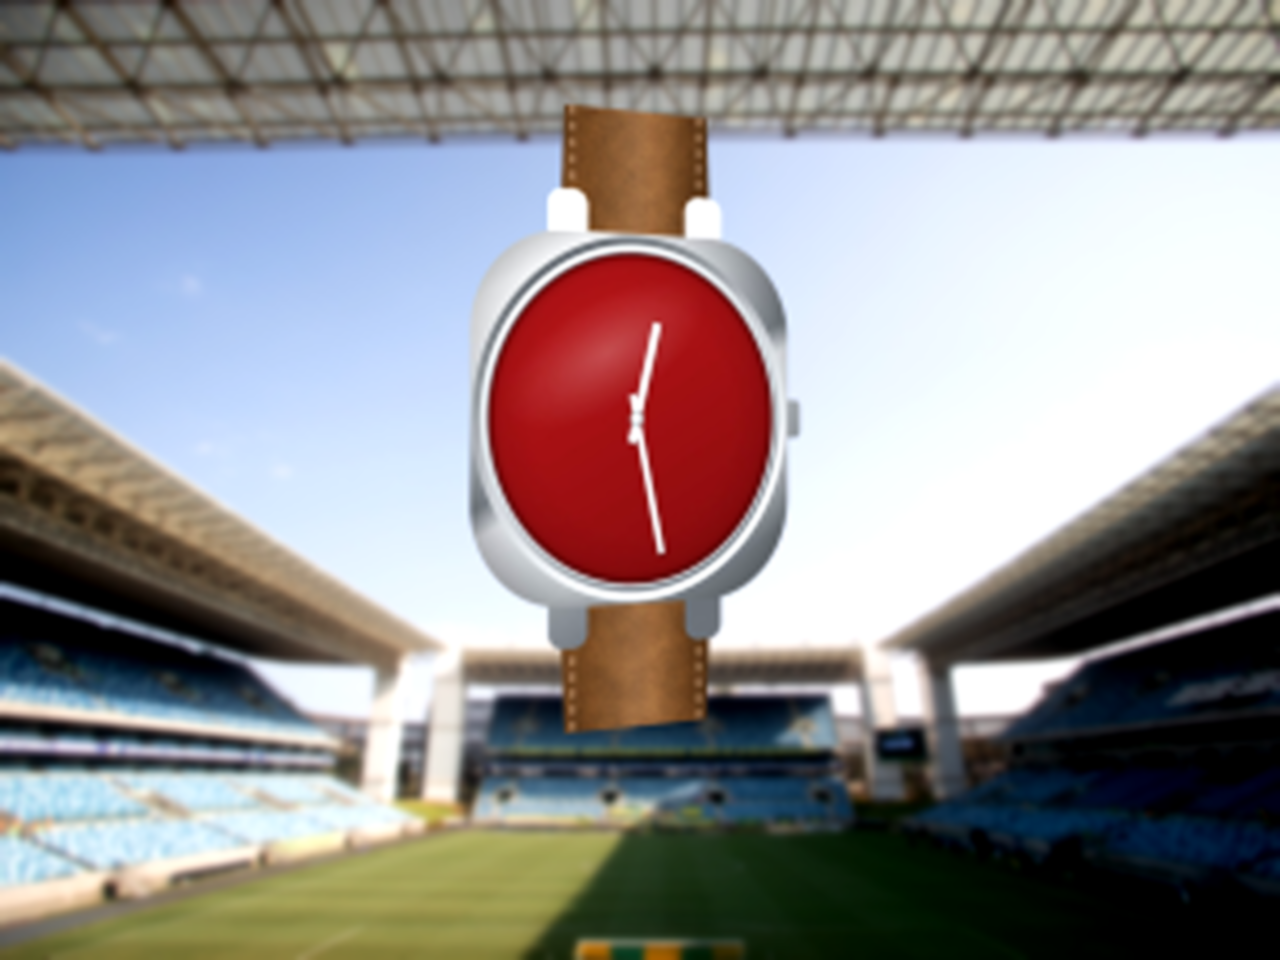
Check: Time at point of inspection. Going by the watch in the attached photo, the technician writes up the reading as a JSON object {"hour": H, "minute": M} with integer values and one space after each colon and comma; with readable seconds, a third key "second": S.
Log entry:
{"hour": 12, "minute": 28}
